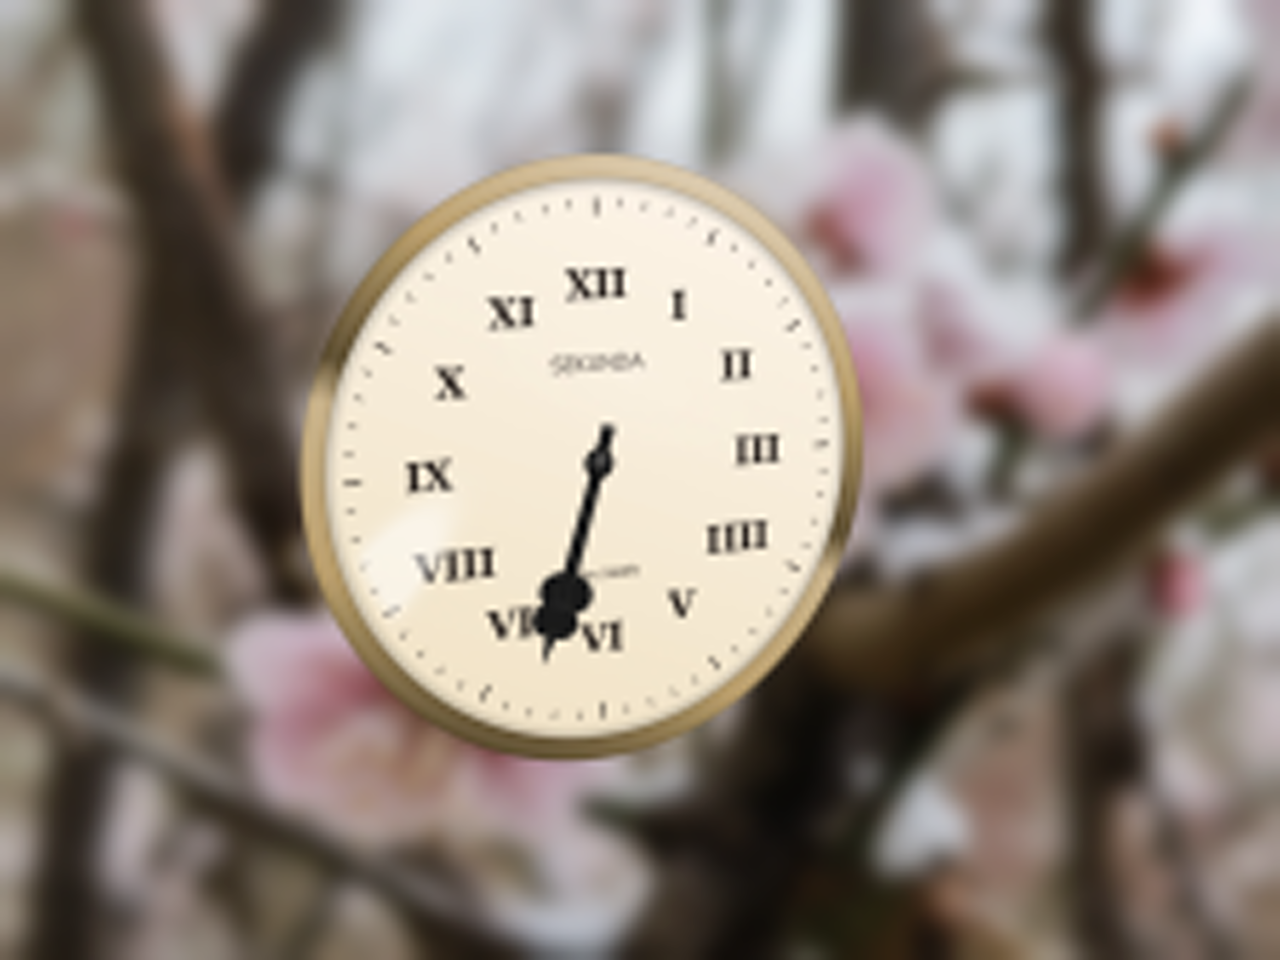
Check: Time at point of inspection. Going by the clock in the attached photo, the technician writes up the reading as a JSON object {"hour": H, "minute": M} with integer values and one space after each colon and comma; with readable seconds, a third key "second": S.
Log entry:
{"hour": 6, "minute": 33}
